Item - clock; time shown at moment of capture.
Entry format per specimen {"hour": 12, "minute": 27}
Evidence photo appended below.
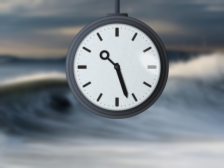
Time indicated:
{"hour": 10, "minute": 27}
